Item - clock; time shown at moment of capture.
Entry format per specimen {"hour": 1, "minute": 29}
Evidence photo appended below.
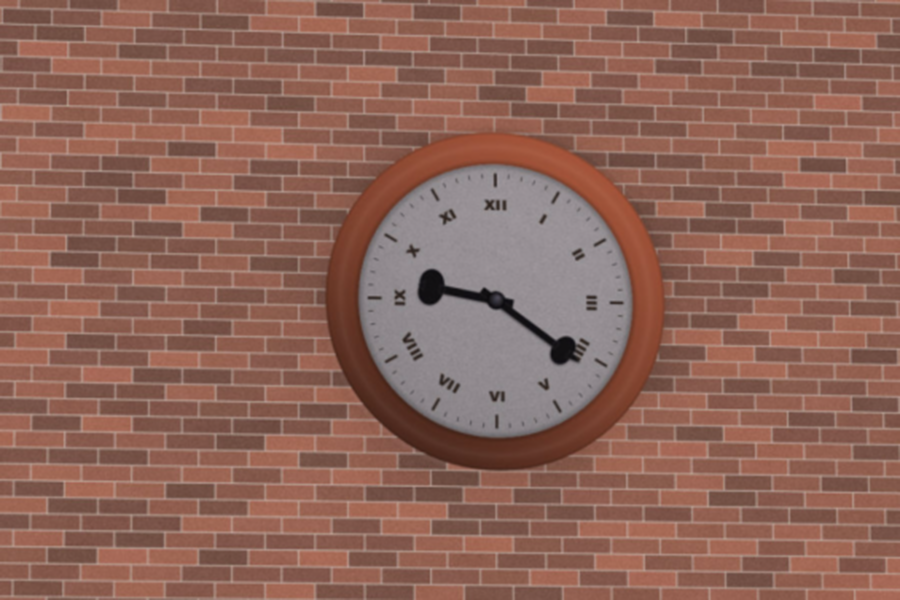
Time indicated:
{"hour": 9, "minute": 21}
